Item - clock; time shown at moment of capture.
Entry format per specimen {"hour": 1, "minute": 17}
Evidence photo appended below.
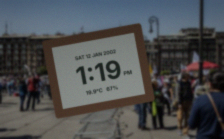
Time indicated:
{"hour": 1, "minute": 19}
